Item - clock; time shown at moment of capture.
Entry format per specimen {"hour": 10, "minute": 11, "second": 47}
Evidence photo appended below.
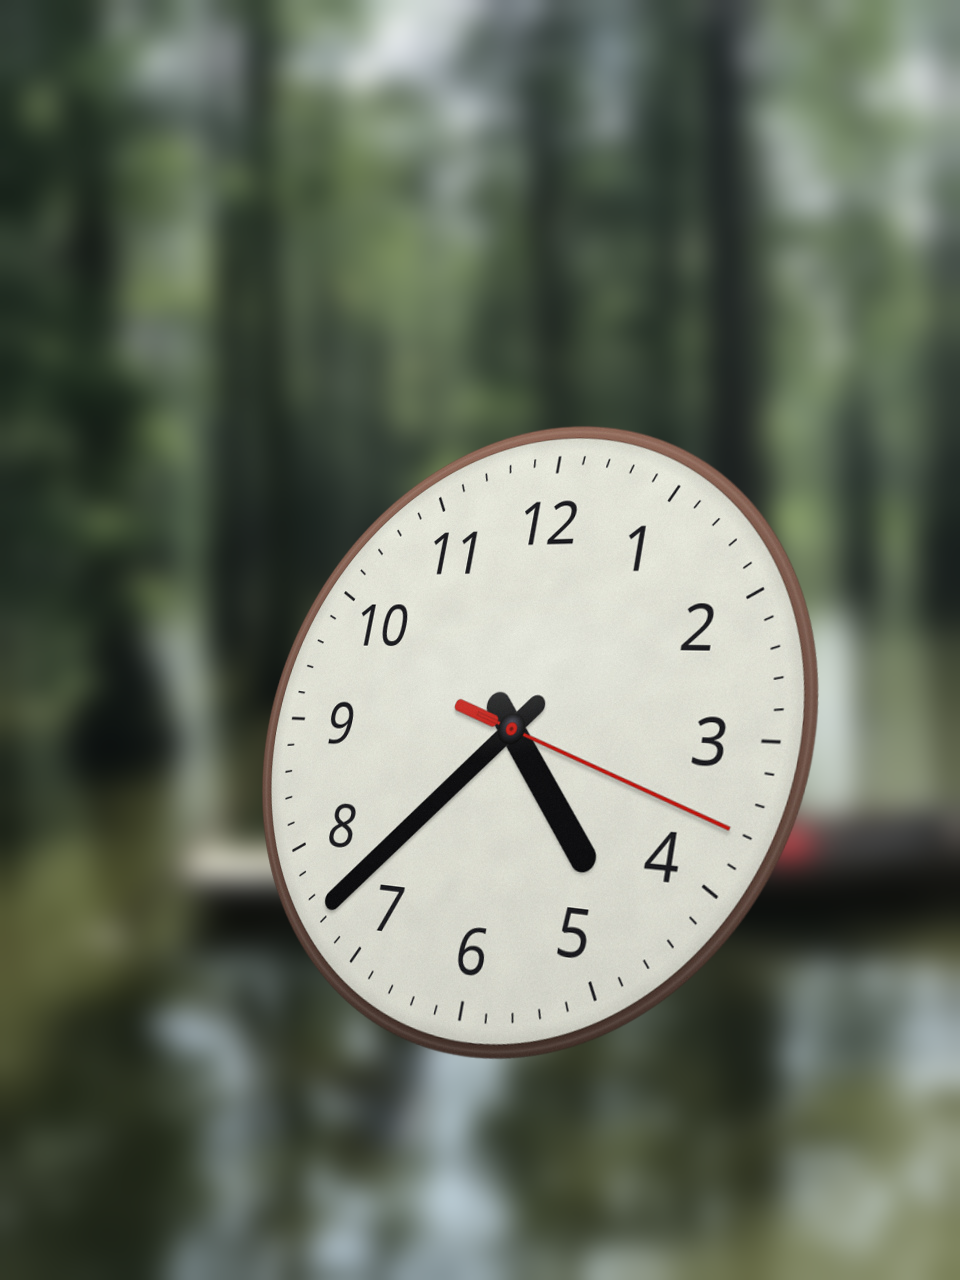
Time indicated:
{"hour": 4, "minute": 37, "second": 18}
